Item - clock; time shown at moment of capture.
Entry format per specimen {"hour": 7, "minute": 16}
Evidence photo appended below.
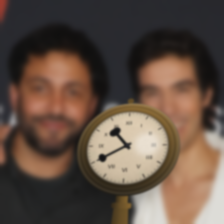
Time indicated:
{"hour": 10, "minute": 40}
